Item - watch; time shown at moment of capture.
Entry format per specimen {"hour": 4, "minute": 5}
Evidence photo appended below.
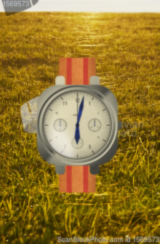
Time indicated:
{"hour": 6, "minute": 2}
